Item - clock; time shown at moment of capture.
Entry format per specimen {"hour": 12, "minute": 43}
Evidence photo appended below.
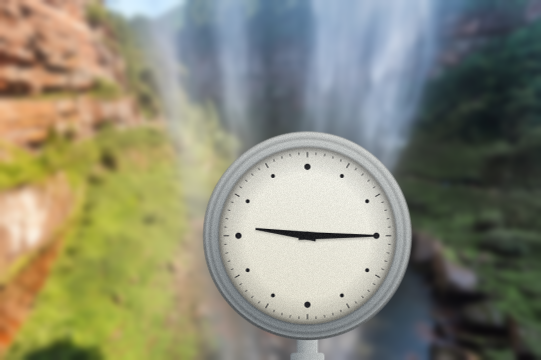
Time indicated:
{"hour": 9, "minute": 15}
